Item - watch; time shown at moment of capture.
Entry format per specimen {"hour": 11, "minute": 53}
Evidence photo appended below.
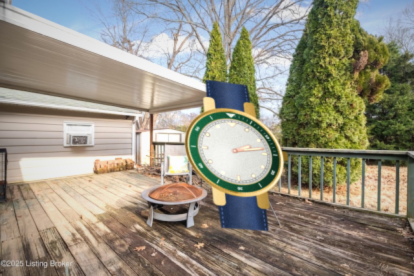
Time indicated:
{"hour": 2, "minute": 13}
